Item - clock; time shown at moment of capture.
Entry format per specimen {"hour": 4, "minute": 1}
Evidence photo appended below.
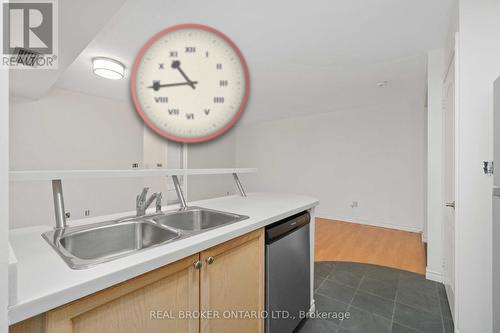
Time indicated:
{"hour": 10, "minute": 44}
